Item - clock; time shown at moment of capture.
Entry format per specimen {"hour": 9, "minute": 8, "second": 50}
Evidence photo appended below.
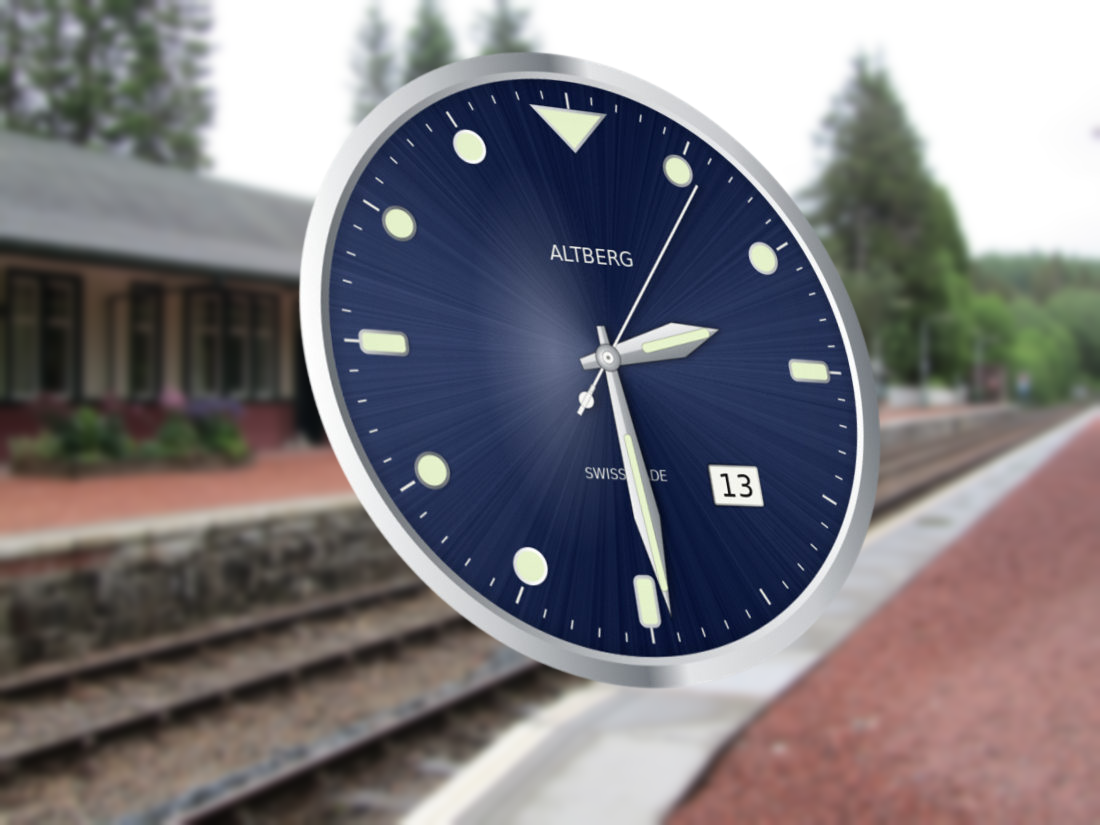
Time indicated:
{"hour": 2, "minute": 29, "second": 6}
